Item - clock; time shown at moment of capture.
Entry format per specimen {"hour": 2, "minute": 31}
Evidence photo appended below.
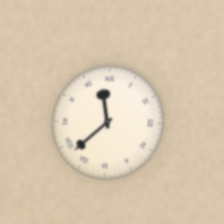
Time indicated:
{"hour": 11, "minute": 38}
